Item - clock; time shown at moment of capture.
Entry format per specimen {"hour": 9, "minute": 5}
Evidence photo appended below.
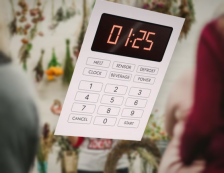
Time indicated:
{"hour": 1, "minute": 25}
